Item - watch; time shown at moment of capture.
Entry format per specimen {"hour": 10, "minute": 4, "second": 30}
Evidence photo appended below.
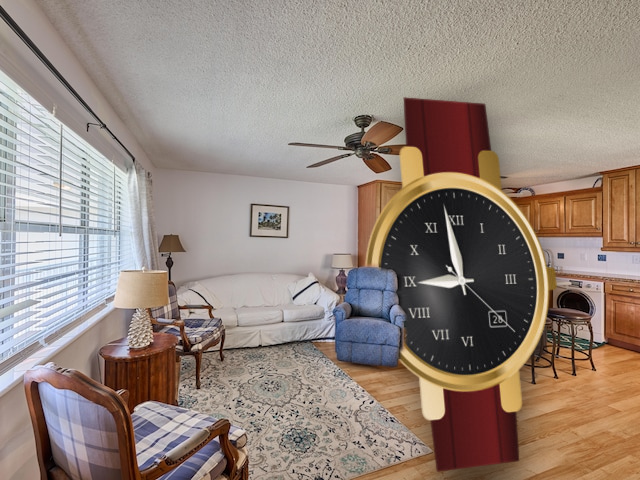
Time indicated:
{"hour": 8, "minute": 58, "second": 22}
